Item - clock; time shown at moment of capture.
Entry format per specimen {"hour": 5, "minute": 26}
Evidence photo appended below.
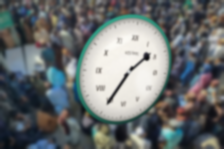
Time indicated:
{"hour": 1, "minute": 35}
